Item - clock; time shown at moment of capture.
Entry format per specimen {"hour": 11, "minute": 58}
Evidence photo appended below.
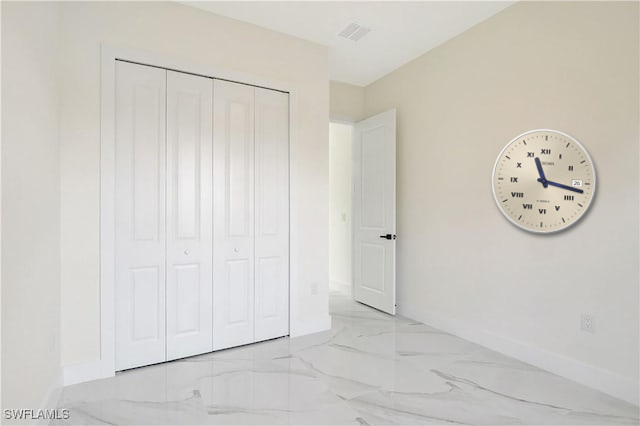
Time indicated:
{"hour": 11, "minute": 17}
